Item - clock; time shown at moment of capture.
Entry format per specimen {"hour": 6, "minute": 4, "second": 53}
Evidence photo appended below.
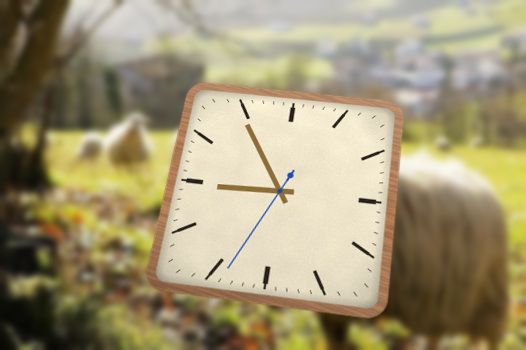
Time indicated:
{"hour": 8, "minute": 54, "second": 34}
